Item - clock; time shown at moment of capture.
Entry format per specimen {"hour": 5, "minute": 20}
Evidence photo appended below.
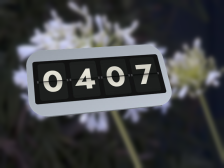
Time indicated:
{"hour": 4, "minute": 7}
